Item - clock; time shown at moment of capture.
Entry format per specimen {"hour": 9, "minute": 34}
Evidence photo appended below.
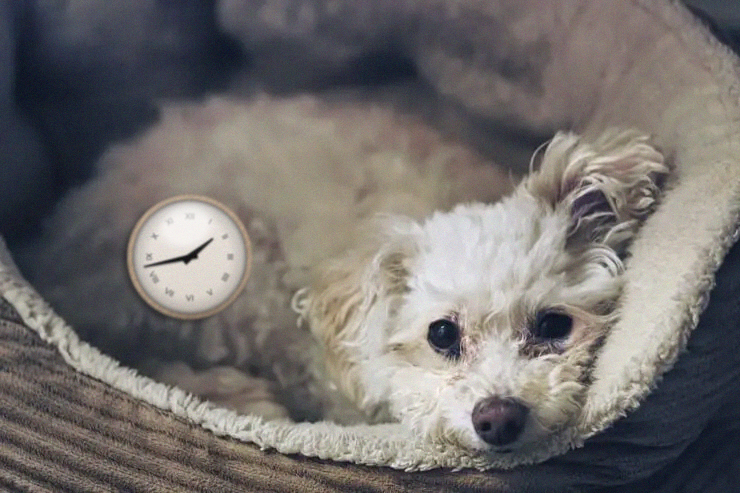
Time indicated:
{"hour": 1, "minute": 43}
